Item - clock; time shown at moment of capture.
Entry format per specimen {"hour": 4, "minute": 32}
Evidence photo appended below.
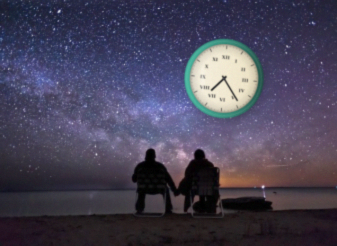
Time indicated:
{"hour": 7, "minute": 24}
